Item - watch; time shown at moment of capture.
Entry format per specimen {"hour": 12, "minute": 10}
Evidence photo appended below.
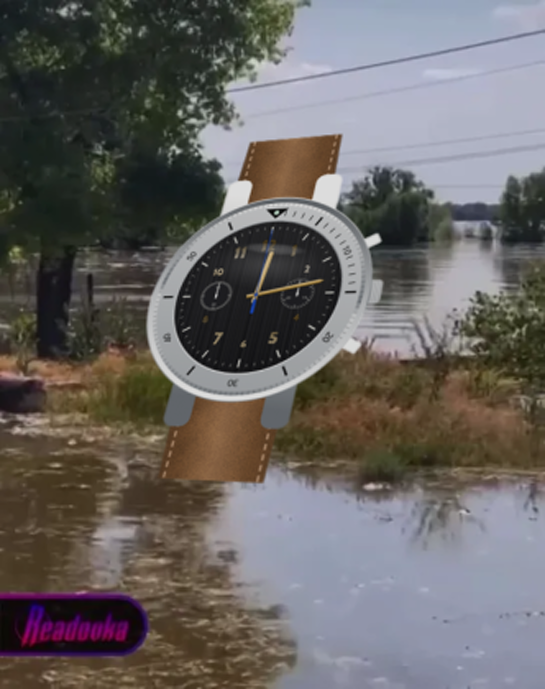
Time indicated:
{"hour": 12, "minute": 13}
